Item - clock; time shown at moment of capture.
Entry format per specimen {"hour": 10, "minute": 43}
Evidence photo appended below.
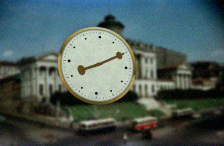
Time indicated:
{"hour": 8, "minute": 10}
